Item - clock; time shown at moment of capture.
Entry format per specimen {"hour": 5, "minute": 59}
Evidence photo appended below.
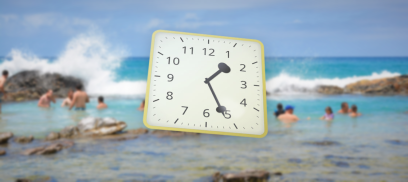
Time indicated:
{"hour": 1, "minute": 26}
